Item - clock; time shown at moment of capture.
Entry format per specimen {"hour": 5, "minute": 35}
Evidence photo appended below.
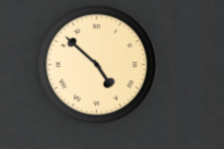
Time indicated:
{"hour": 4, "minute": 52}
